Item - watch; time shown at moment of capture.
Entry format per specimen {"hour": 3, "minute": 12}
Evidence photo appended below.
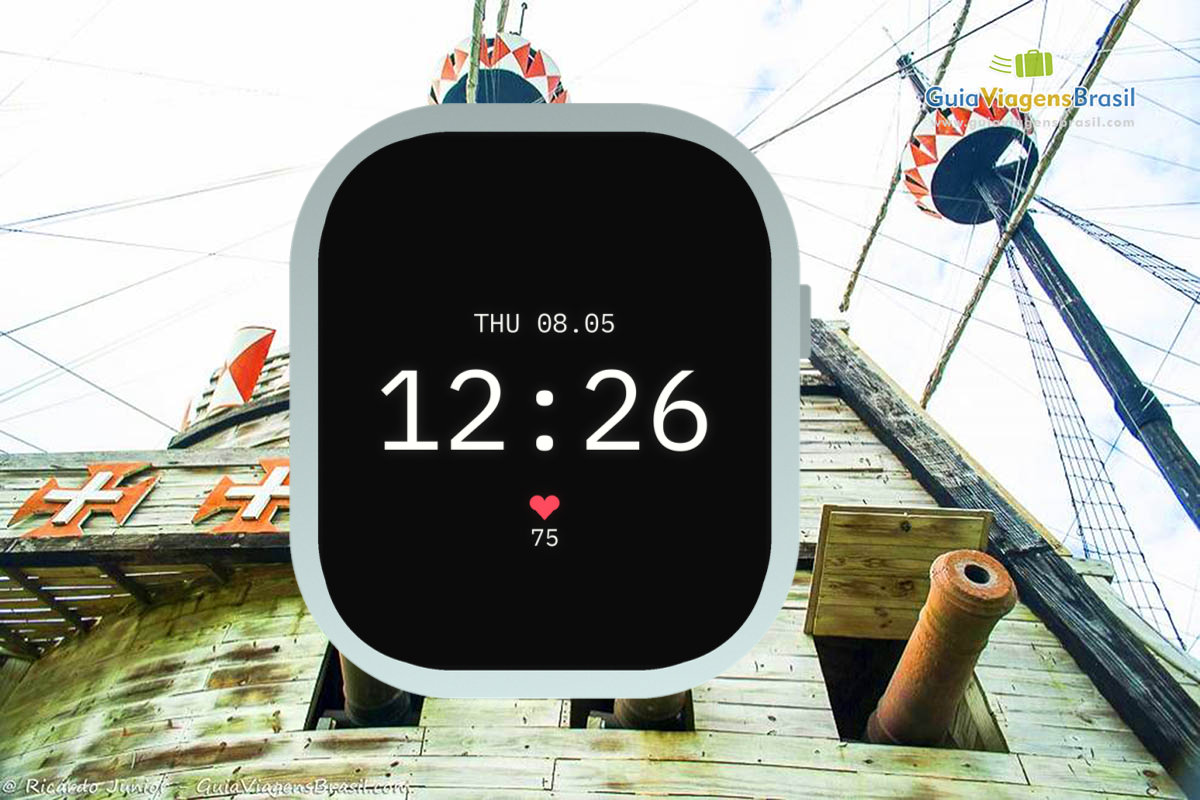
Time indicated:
{"hour": 12, "minute": 26}
